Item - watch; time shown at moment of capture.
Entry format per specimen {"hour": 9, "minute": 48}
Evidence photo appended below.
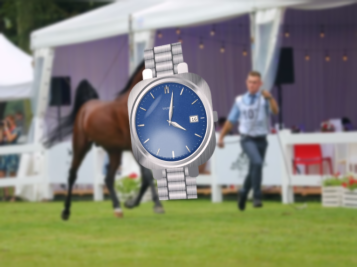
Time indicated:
{"hour": 4, "minute": 2}
